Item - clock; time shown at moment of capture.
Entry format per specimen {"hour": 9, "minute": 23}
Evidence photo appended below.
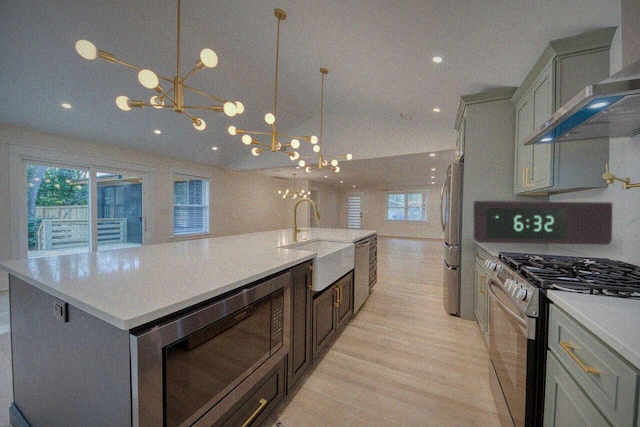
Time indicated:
{"hour": 6, "minute": 32}
